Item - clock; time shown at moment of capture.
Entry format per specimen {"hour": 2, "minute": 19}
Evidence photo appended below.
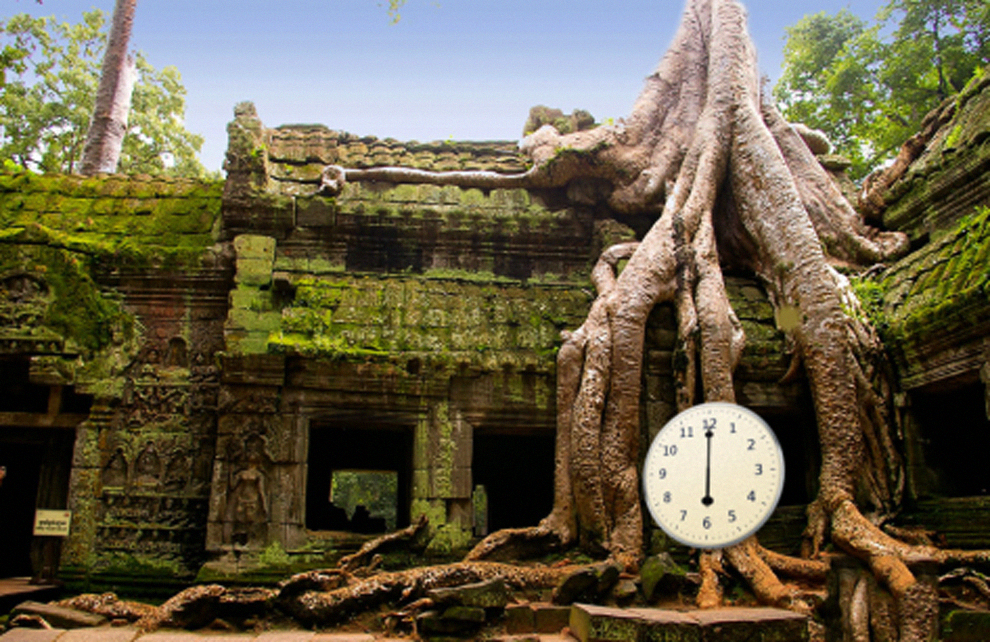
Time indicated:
{"hour": 6, "minute": 0}
